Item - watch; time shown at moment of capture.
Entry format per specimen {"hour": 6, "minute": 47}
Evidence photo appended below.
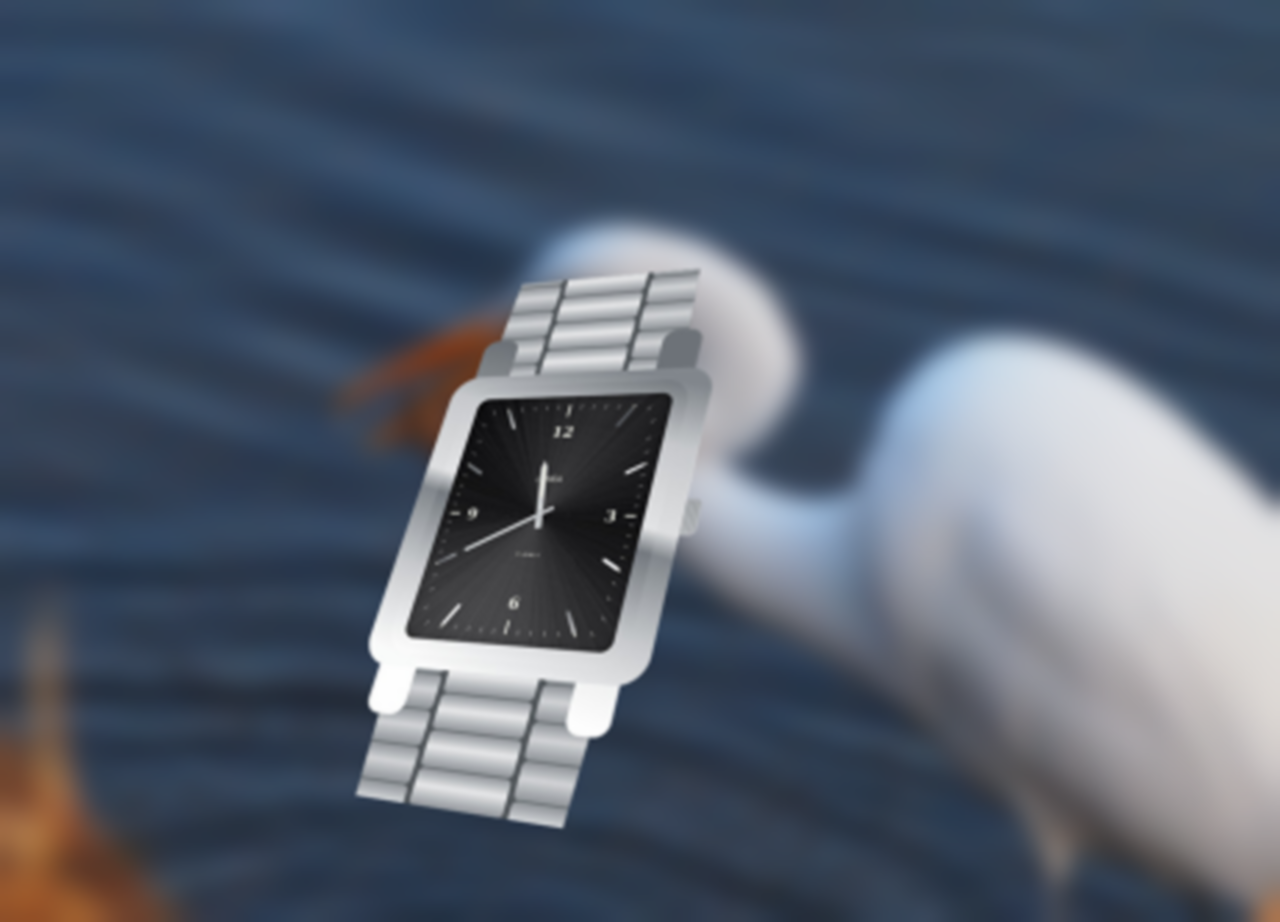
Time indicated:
{"hour": 11, "minute": 40}
